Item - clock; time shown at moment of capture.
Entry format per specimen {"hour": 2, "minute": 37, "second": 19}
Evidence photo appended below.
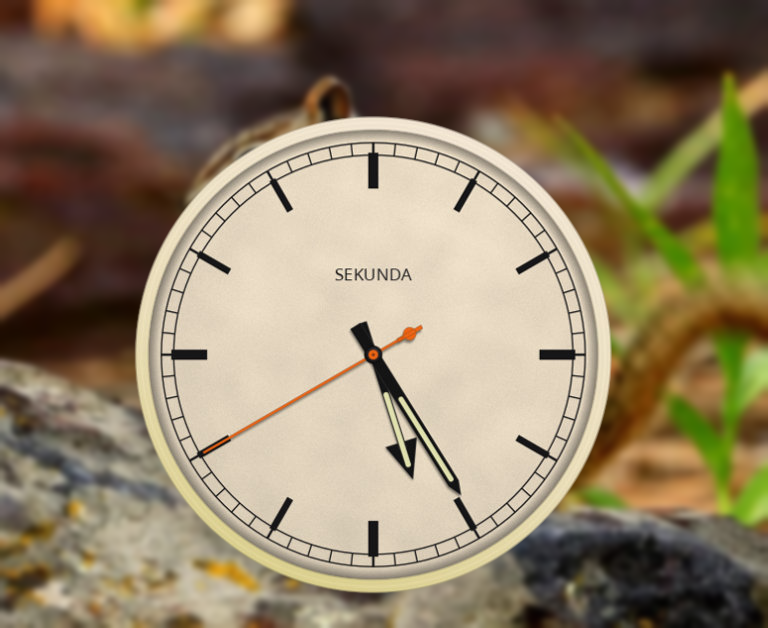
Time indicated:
{"hour": 5, "minute": 24, "second": 40}
